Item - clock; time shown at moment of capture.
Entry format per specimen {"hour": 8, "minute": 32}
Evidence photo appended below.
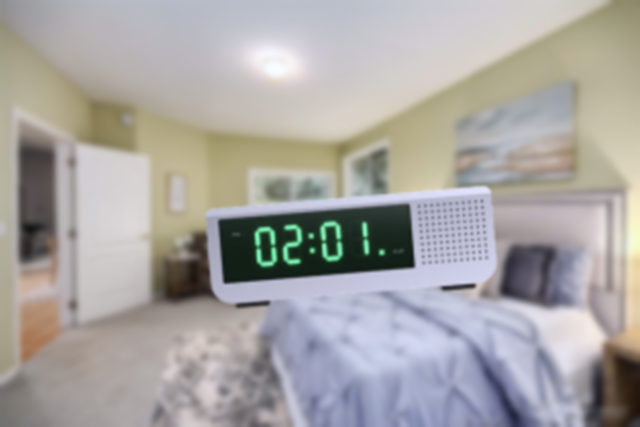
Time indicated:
{"hour": 2, "minute": 1}
